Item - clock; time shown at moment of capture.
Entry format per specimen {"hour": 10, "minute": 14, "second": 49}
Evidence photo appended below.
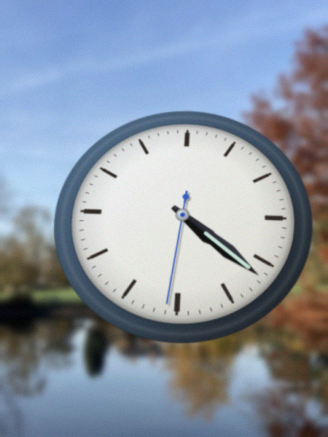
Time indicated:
{"hour": 4, "minute": 21, "second": 31}
